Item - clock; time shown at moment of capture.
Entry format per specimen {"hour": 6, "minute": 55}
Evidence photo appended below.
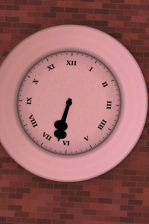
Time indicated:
{"hour": 6, "minute": 32}
